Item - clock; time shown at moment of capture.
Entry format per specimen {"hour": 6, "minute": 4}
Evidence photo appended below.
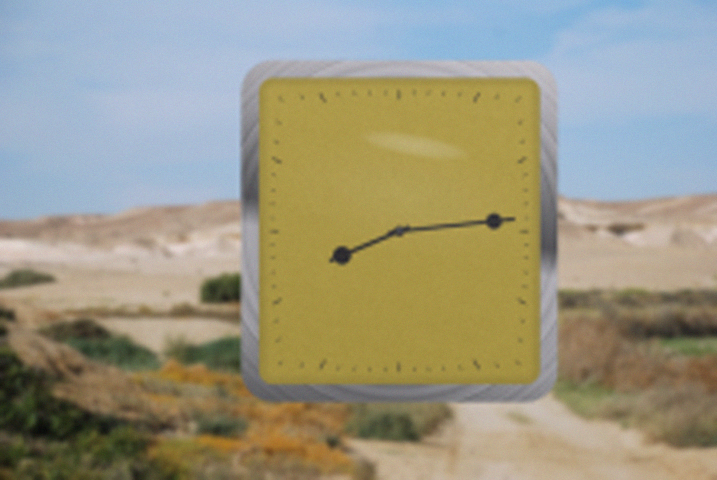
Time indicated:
{"hour": 8, "minute": 14}
